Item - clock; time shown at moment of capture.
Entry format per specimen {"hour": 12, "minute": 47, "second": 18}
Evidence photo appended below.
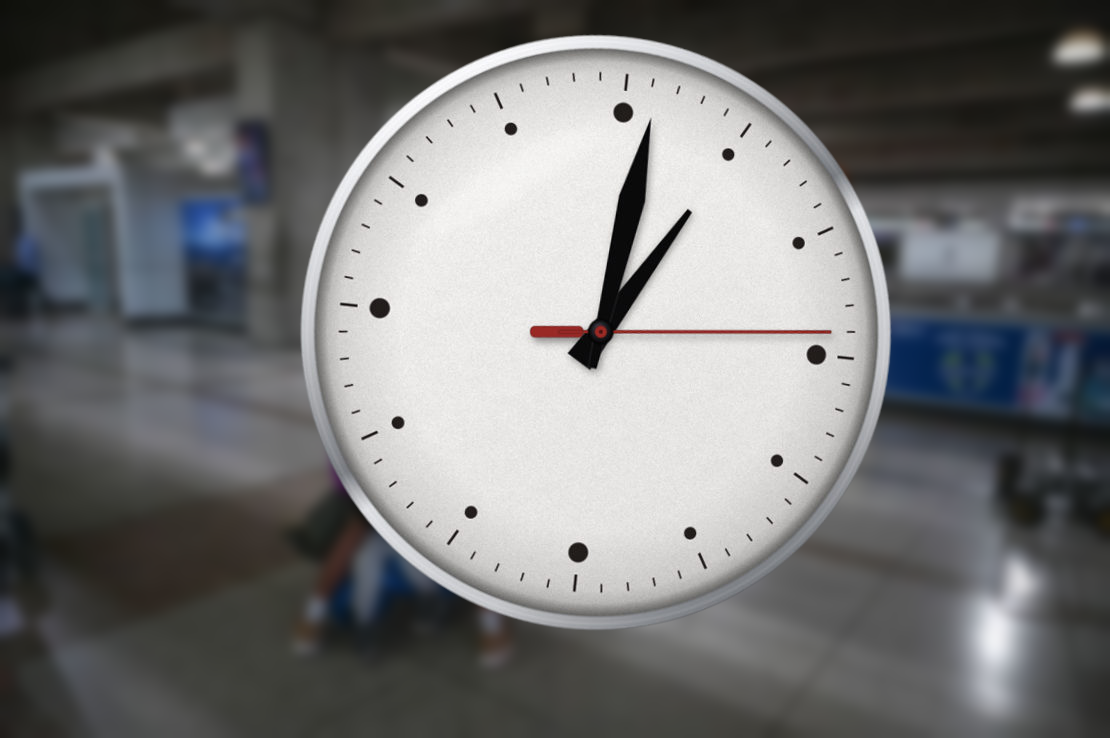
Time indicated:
{"hour": 1, "minute": 1, "second": 14}
